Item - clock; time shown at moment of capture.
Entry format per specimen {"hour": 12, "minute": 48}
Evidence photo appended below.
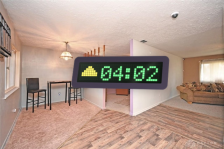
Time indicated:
{"hour": 4, "minute": 2}
